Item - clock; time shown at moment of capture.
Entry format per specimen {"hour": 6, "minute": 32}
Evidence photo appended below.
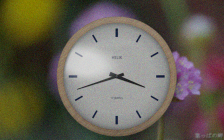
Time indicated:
{"hour": 3, "minute": 42}
